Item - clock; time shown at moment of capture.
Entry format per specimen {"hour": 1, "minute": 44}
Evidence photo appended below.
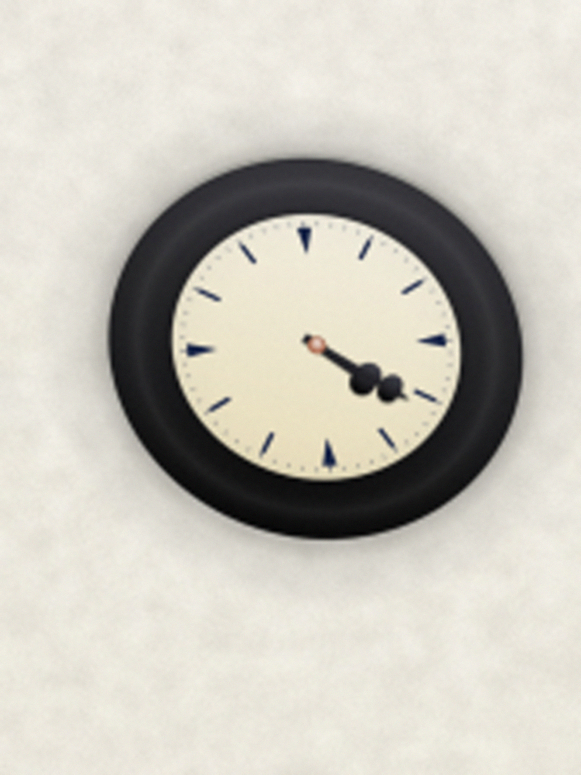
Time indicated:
{"hour": 4, "minute": 21}
